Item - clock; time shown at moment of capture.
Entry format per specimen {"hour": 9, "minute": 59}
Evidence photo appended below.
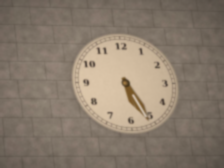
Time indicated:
{"hour": 5, "minute": 26}
